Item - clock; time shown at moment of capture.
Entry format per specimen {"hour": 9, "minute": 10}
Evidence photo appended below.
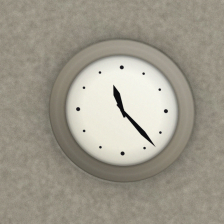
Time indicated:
{"hour": 11, "minute": 23}
